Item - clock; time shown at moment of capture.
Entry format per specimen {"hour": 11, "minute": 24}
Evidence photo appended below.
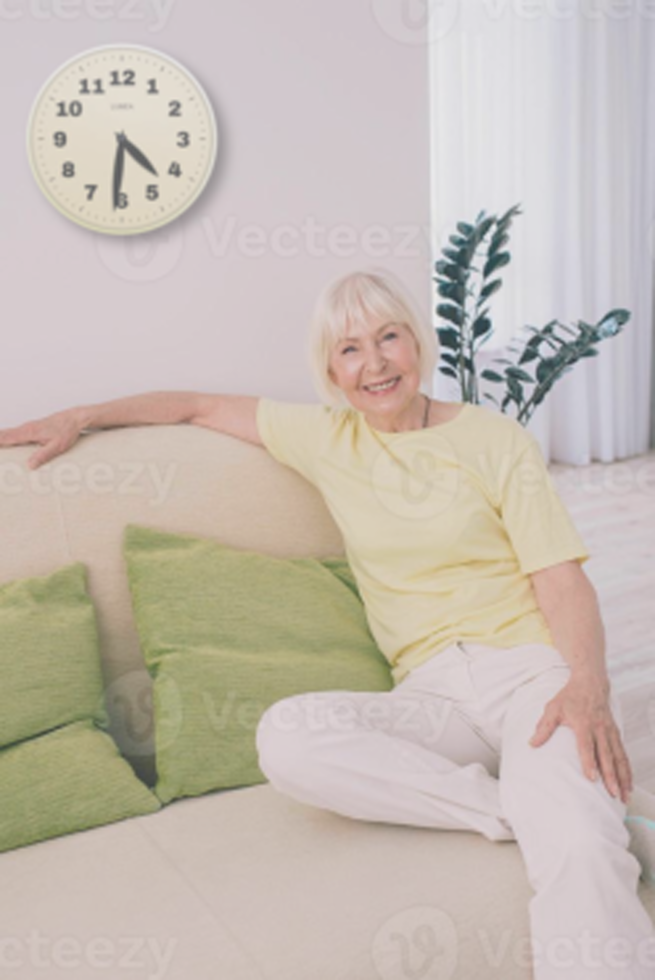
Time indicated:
{"hour": 4, "minute": 31}
